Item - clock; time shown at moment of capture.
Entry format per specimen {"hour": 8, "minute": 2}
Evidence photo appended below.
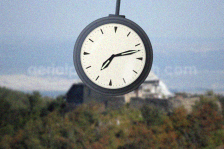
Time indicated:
{"hour": 7, "minute": 12}
